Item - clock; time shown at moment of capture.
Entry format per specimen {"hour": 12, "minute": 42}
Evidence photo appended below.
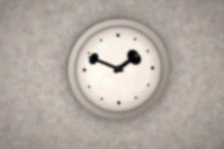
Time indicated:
{"hour": 1, "minute": 49}
